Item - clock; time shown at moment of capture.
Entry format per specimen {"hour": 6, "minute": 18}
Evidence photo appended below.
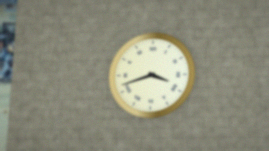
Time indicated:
{"hour": 3, "minute": 42}
